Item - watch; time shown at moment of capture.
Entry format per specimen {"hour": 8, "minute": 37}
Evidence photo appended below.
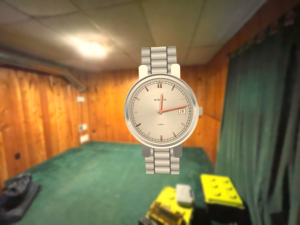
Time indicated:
{"hour": 12, "minute": 13}
